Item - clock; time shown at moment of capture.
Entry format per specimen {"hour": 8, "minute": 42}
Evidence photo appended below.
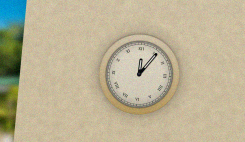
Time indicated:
{"hour": 12, "minute": 6}
